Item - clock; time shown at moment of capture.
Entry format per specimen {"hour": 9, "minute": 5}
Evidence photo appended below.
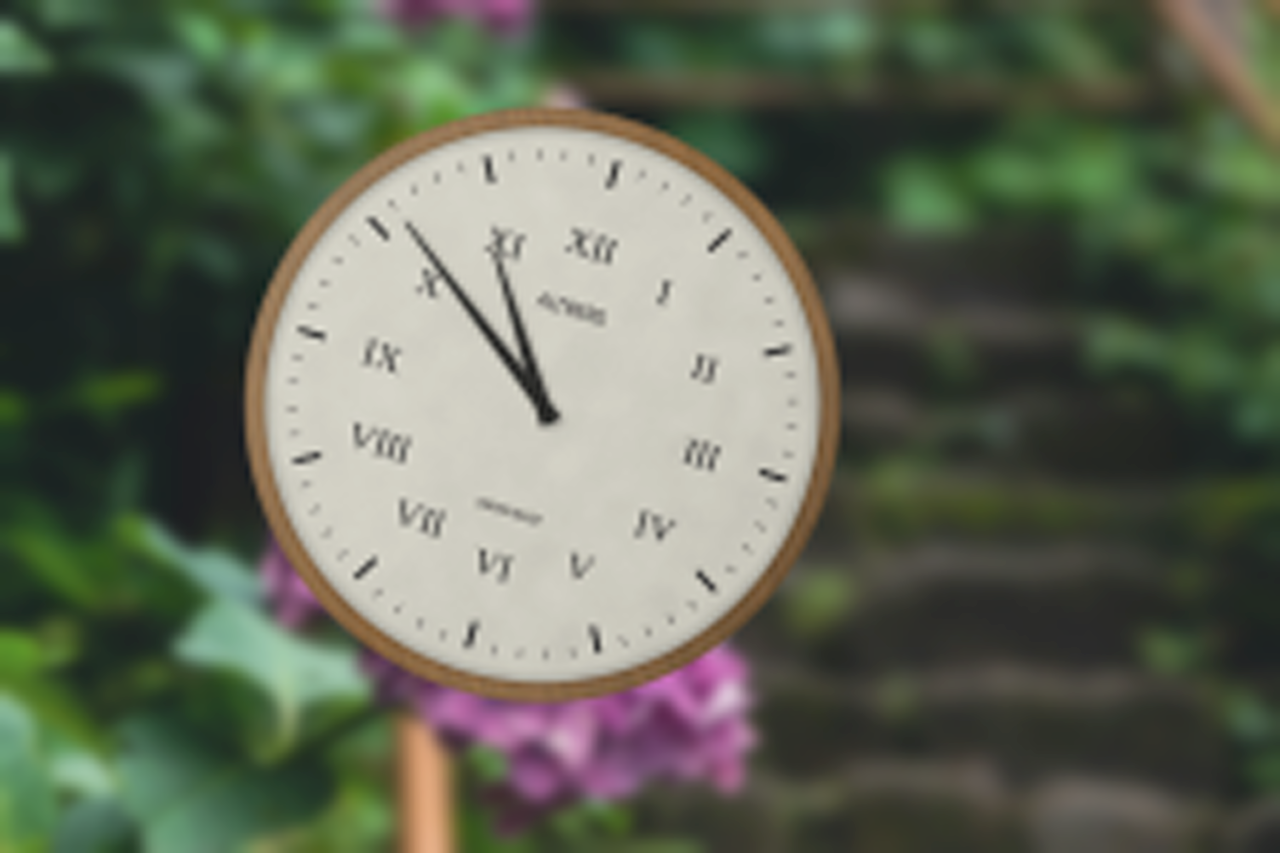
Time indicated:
{"hour": 10, "minute": 51}
